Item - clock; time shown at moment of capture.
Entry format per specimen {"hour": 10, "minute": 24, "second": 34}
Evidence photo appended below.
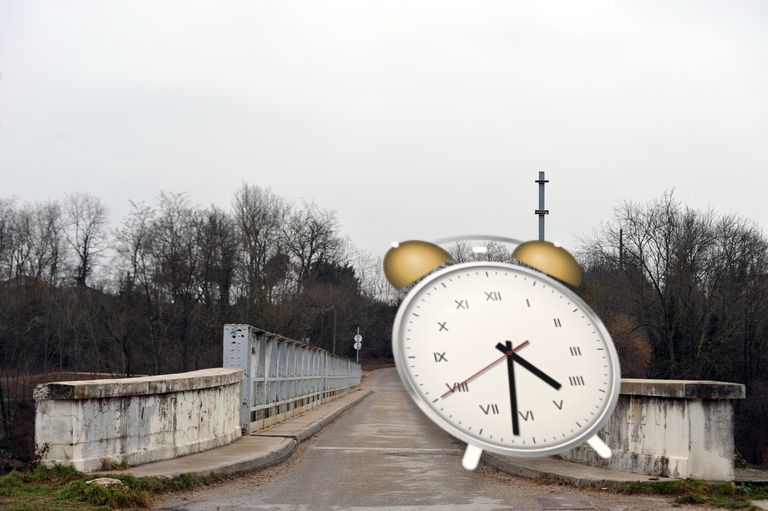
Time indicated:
{"hour": 4, "minute": 31, "second": 40}
